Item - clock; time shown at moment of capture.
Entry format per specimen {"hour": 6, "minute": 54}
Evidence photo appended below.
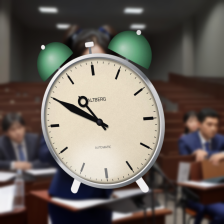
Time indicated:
{"hour": 10, "minute": 50}
